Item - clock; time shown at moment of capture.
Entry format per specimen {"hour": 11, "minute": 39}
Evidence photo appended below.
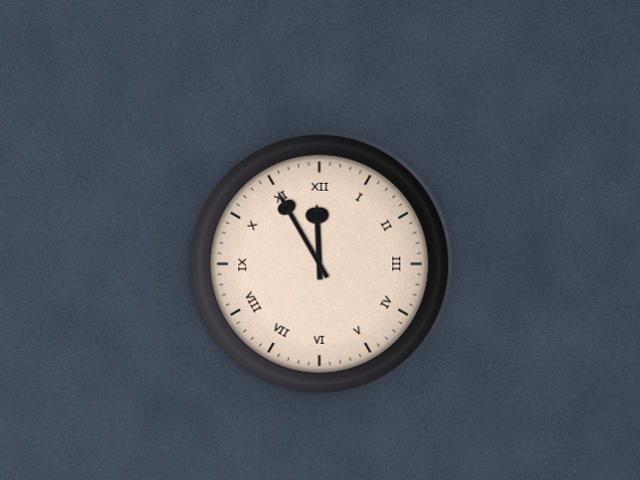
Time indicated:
{"hour": 11, "minute": 55}
